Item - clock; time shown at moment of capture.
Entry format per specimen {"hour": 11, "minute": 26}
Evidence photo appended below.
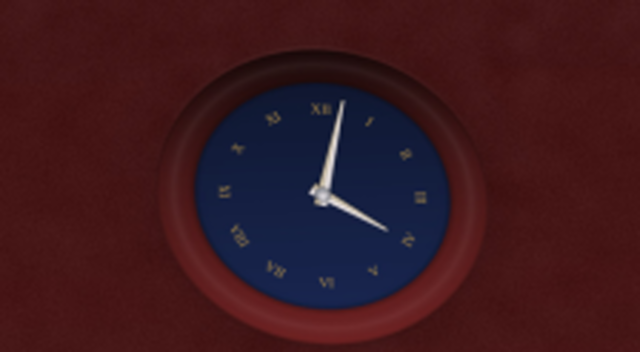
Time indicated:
{"hour": 4, "minute": 2}
